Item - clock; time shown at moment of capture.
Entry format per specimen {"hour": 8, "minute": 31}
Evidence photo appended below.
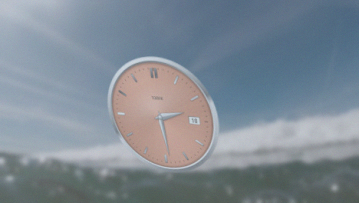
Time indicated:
{"hour": 2, "minute": 29}
